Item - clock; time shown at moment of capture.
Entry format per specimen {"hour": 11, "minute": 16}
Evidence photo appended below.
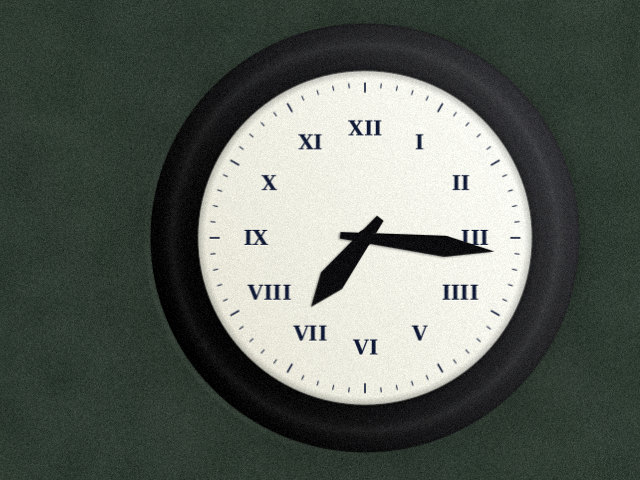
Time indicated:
{"hour": 7, "minute": 16}
